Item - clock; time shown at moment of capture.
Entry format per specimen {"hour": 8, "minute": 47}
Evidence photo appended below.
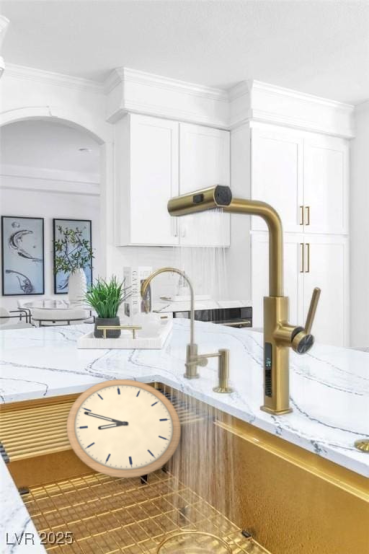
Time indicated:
{"hour": 8, "minute": 49}
